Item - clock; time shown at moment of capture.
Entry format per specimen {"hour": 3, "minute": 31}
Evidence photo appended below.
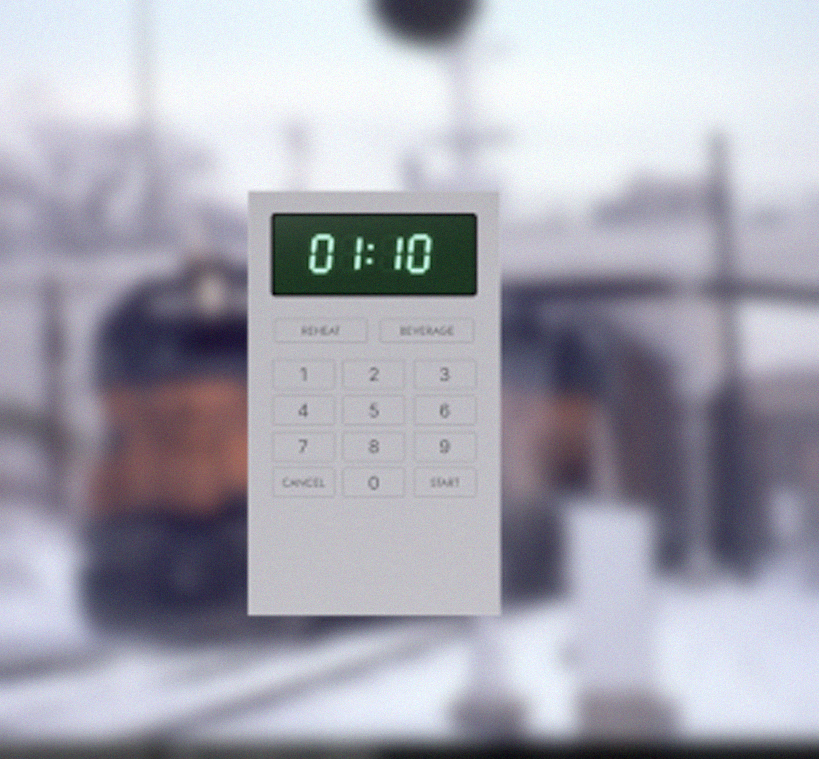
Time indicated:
{"hour": 1, "minute": 10}
